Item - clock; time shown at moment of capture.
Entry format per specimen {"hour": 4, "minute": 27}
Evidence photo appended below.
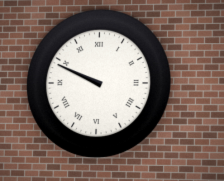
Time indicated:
{"hour": 9, "minute": 49}
